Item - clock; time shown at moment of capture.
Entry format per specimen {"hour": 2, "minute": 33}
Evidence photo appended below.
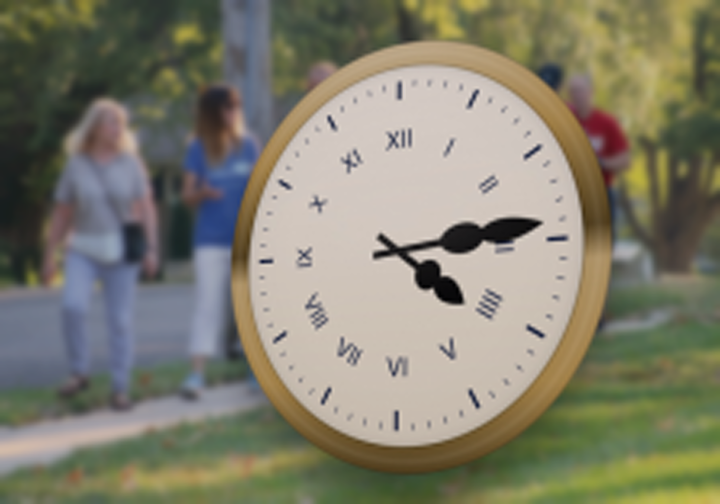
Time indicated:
{"hour": 4, "minute": 14}
